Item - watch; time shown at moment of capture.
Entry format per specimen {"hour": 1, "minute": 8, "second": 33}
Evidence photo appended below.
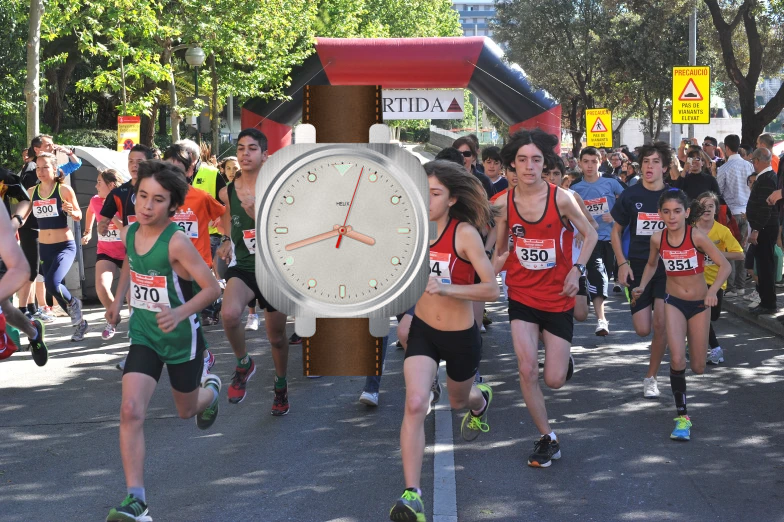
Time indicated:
{"hour": 3, "minute": 42, "second": 3}
